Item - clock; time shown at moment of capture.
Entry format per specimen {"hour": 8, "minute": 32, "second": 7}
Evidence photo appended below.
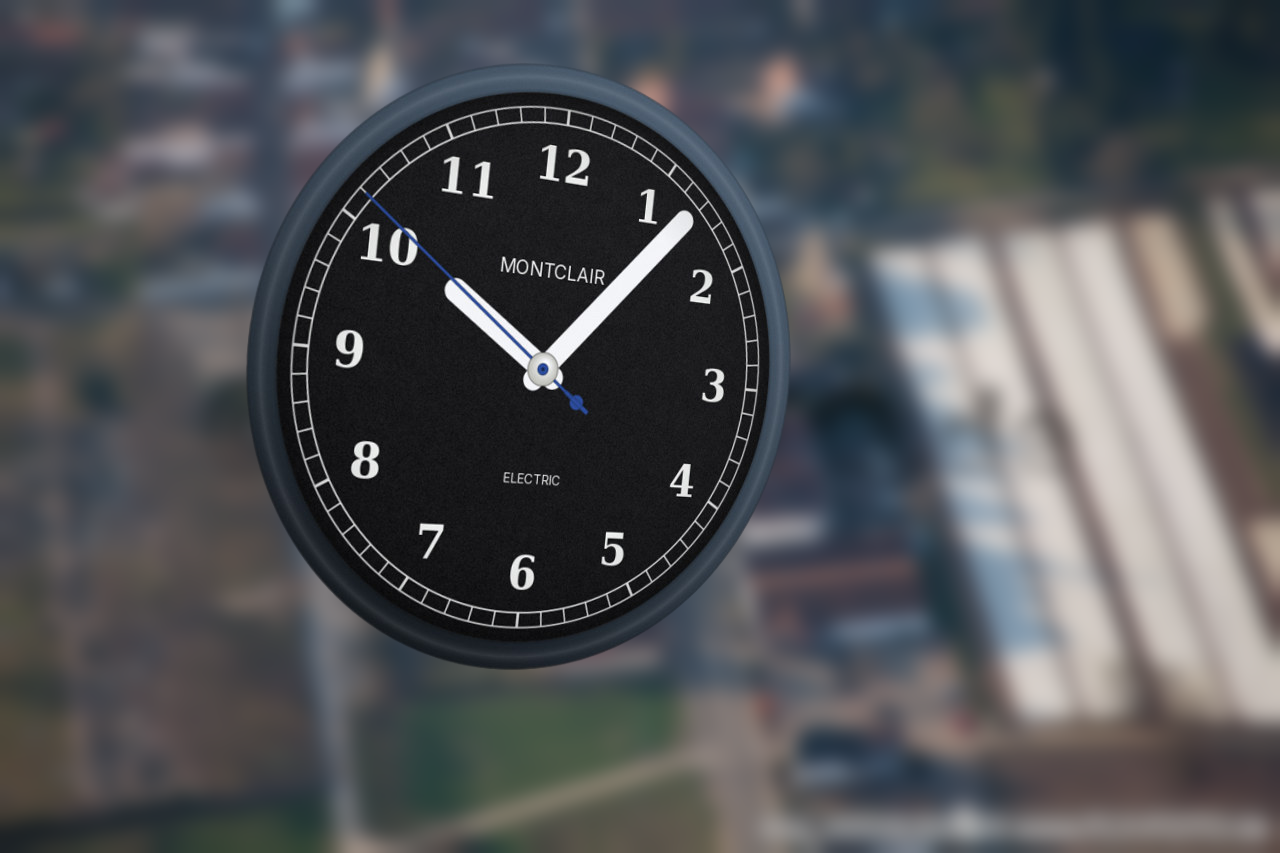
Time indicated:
{"hour": 10, "minute": 6, "second": 51}
